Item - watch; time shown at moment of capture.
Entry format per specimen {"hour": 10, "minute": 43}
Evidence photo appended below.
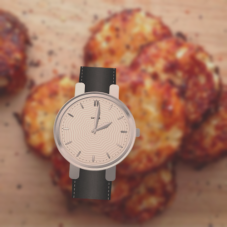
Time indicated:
{"hour": 2, "minute": 1}
